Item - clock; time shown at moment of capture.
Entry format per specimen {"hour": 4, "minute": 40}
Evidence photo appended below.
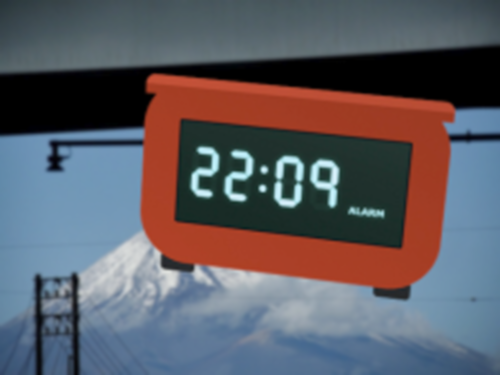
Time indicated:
{"hour": 22, "minute": 9}
